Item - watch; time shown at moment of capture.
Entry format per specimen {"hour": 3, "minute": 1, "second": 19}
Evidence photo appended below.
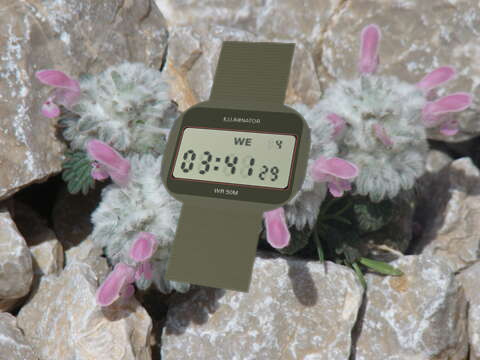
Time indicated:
{"hour": 3, "minute": 41, "second": 29}
